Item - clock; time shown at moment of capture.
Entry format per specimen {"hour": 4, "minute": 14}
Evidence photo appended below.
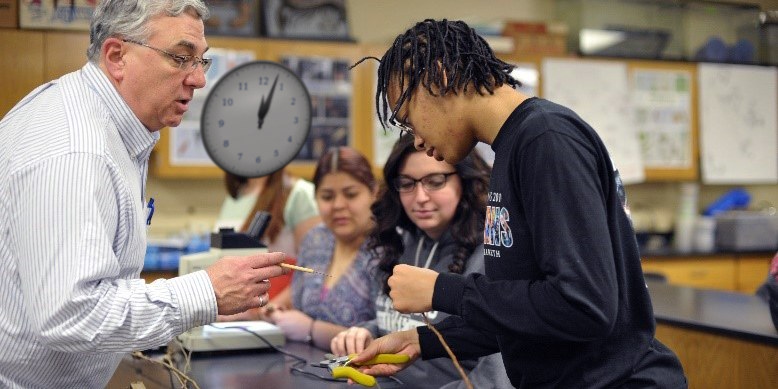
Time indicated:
{"hour": 12, "minute": 3}
